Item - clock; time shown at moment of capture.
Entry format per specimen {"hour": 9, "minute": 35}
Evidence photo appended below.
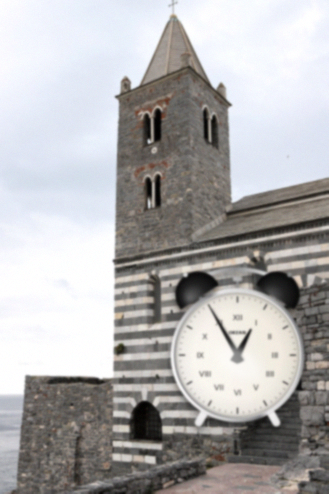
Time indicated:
{"hour": 12, "minute": 55}
